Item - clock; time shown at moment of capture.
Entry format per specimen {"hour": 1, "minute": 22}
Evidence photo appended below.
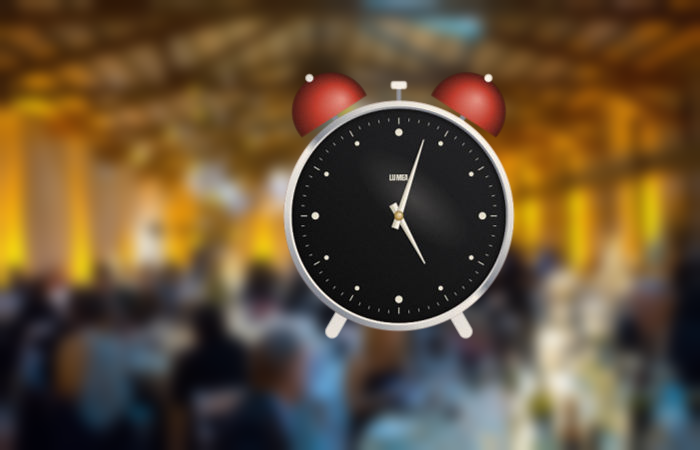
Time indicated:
{"hour": 5, "minute": 3}
